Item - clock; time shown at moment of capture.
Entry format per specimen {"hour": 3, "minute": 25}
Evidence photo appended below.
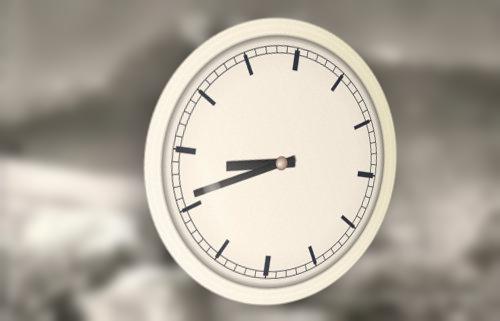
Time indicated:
{"hour": 8, "minute": 41}
